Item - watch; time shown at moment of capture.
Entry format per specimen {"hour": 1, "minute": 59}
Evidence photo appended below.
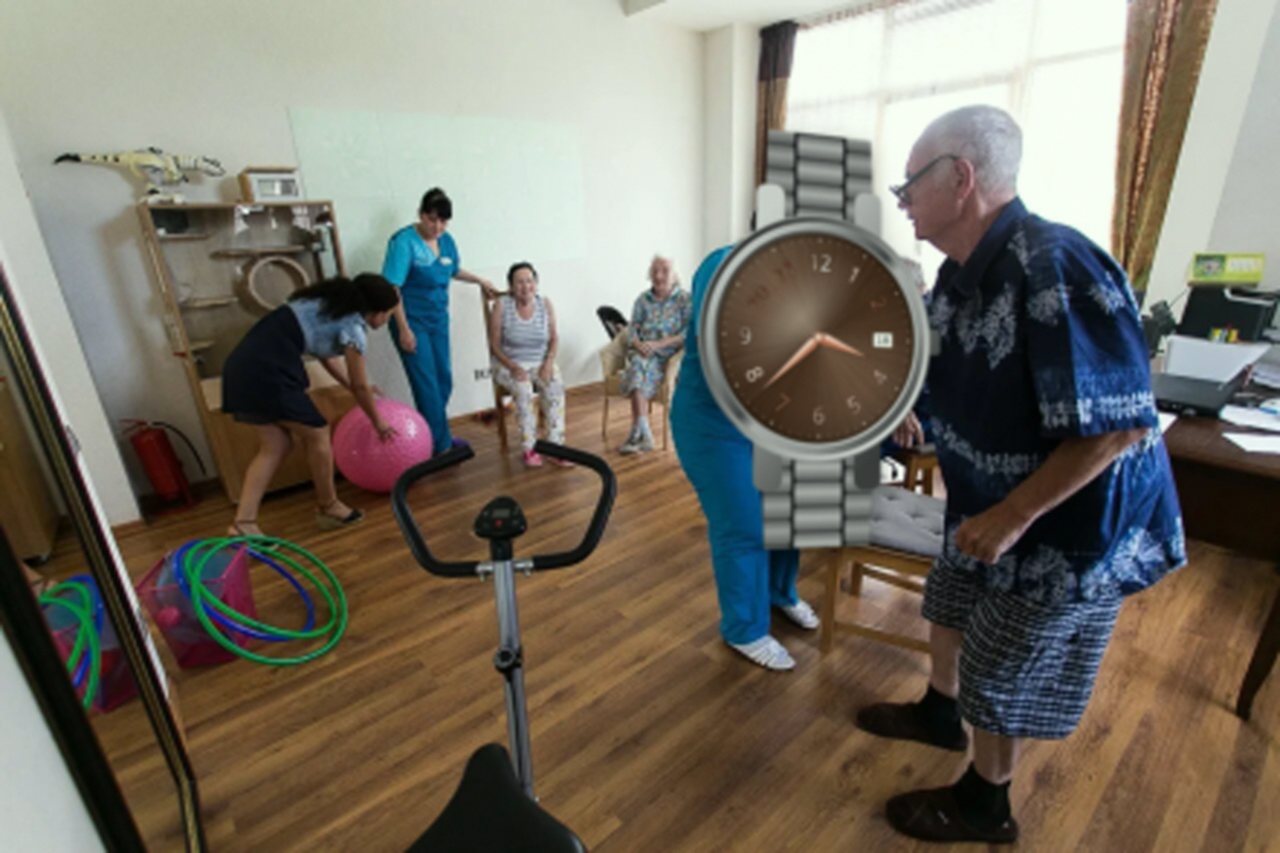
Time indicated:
{"hour": 3, "minute": 38}
